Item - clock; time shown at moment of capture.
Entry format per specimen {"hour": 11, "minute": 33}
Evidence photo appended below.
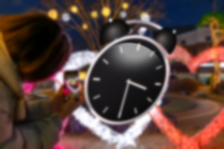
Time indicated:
{"hour": 3, "minute": 30}
